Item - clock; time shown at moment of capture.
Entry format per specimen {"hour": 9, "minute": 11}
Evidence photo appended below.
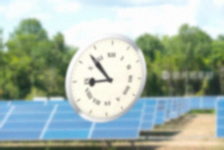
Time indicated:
{"hour": 8, "minute": 53}
